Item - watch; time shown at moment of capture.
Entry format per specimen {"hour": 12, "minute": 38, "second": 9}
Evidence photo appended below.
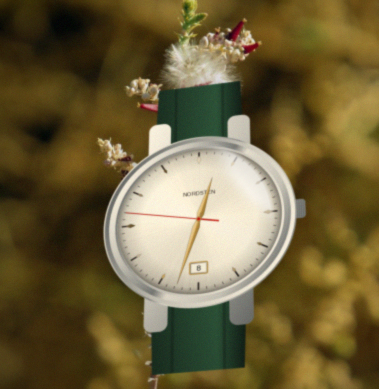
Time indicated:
{"hour": 12, "minute": 32, "second": 47}
